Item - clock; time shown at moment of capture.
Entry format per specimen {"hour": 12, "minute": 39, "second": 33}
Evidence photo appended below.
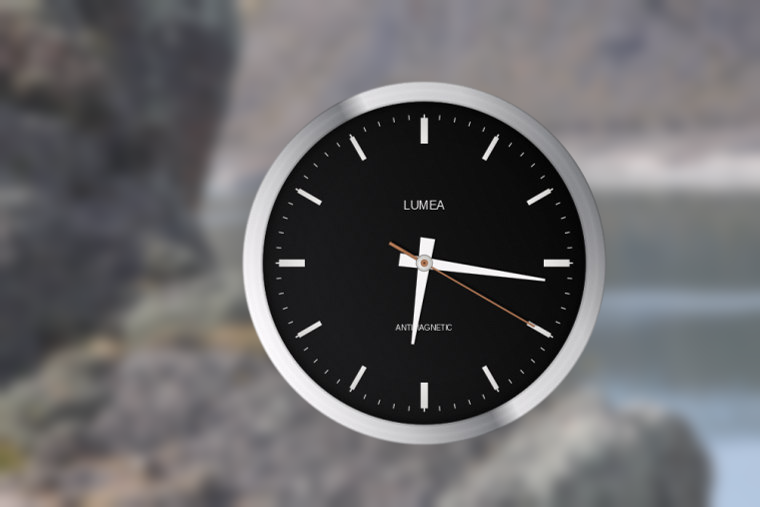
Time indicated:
{"hour": 6, "minute": 16, "second": 20}
